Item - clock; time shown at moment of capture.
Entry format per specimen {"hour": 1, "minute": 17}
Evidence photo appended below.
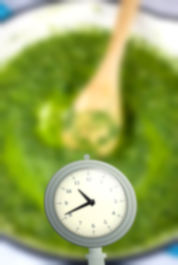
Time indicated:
{"hour": 10, "minute": 41}
